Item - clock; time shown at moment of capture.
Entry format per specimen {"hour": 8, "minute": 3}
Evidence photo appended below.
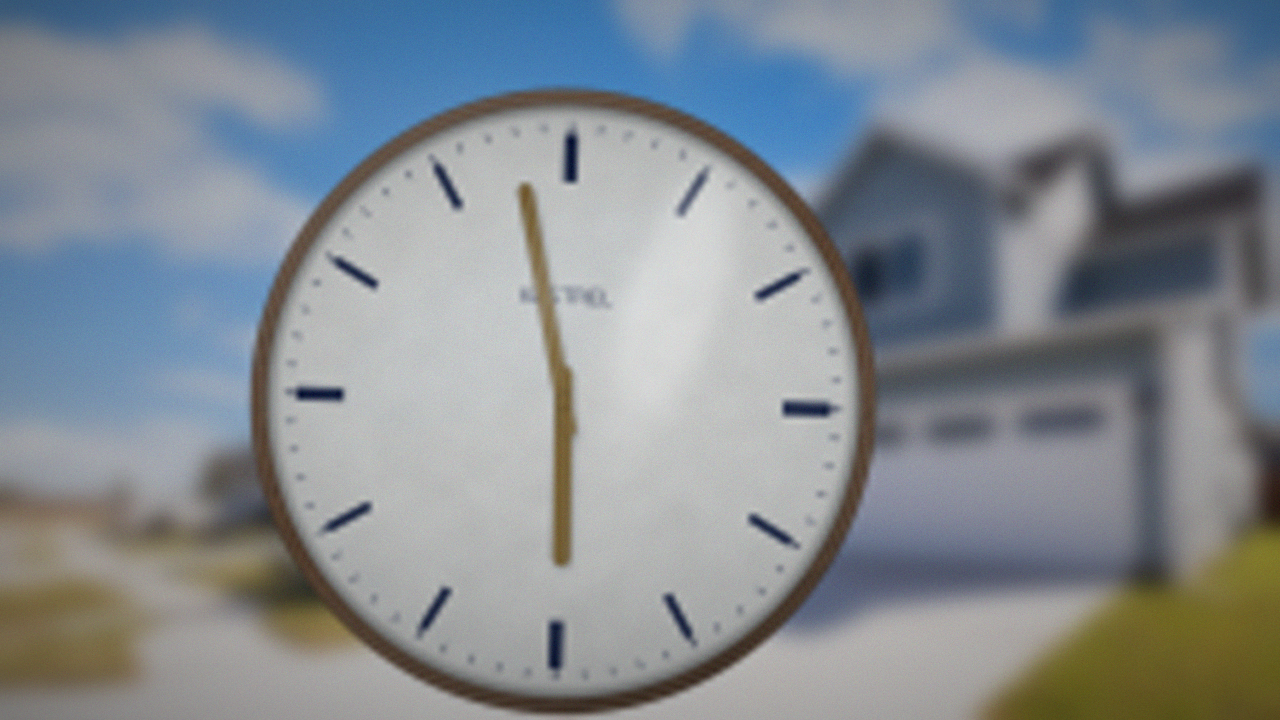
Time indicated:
{"hour": 5, "minute": 58}
